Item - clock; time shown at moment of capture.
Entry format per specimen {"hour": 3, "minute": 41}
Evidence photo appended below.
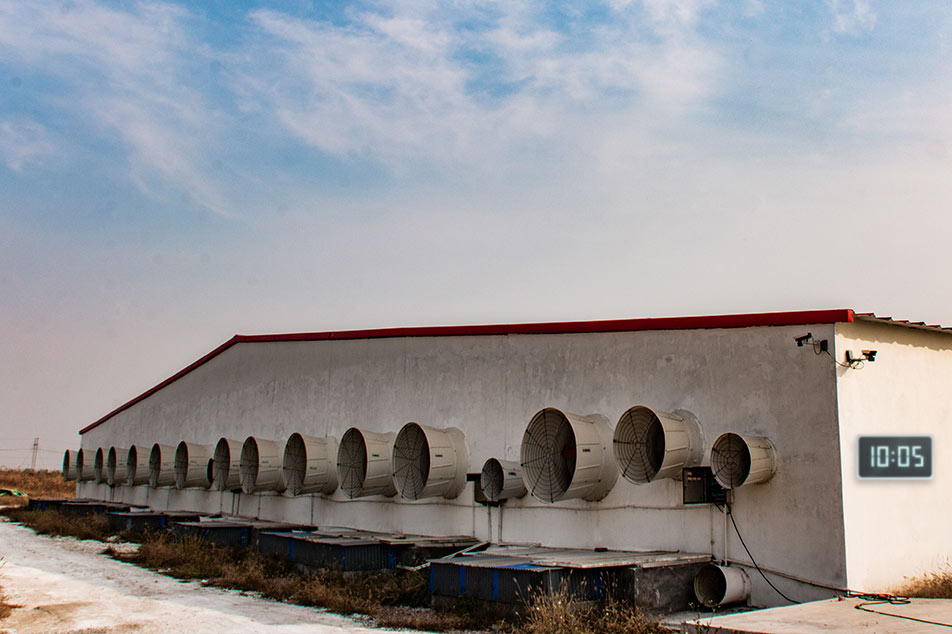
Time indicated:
{"hour": 10, "minute": 5}
